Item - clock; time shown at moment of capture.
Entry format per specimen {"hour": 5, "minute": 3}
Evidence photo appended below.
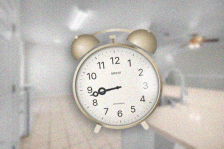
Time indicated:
{"hour": 8, "minute": 43}
